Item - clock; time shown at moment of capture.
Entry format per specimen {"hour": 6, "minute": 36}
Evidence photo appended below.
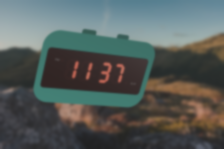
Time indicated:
{"hour": 11, "minute": 37}
